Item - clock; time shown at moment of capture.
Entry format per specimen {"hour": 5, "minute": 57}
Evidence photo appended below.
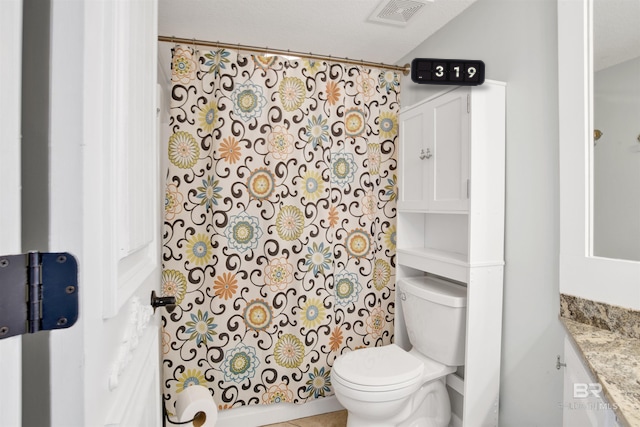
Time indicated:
{"hour": 3, "minute": 19}
